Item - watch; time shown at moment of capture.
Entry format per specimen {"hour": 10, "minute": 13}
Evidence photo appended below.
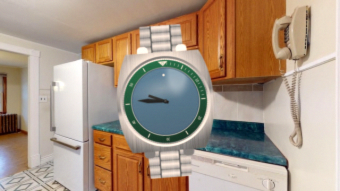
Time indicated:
{"hour": 9, "minute": 46}
